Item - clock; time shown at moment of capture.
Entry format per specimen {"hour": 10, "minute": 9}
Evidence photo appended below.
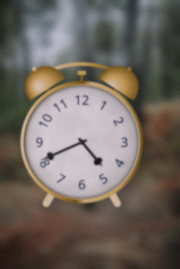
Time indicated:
{"hour": 4, "minute": 41}
